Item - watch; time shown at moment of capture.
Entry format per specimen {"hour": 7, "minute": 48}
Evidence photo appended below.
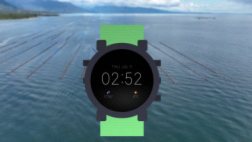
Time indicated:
{"hour": 2, "minute": 52}
